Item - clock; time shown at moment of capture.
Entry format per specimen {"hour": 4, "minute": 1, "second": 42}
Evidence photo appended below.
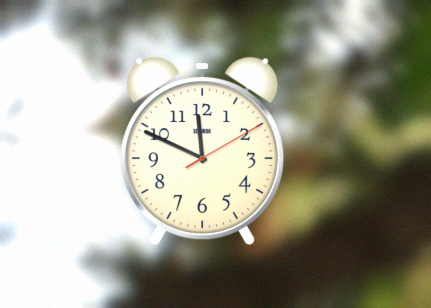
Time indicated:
{"hour": 11, "minute": 49, "second": 10}
